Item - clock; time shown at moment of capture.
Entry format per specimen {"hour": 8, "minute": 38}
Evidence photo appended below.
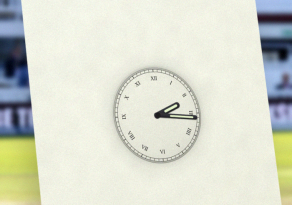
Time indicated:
{"hour": 2, "minute": 16}
